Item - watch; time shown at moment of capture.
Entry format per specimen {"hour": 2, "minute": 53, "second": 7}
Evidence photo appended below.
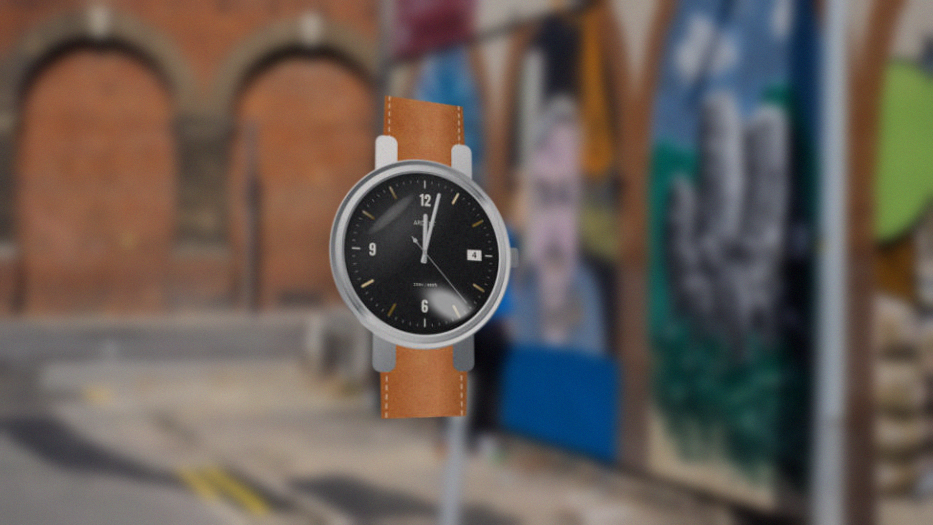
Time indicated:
{"hour": 12, "minute": 2, "second": 23}
